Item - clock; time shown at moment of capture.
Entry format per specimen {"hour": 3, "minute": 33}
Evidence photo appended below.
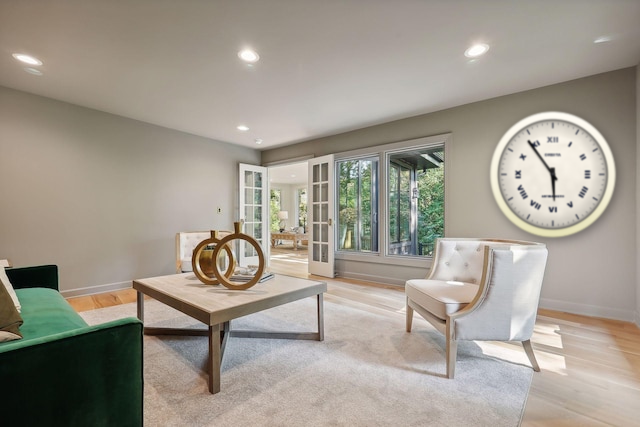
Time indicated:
{"hour": 5, "minute": 54}
